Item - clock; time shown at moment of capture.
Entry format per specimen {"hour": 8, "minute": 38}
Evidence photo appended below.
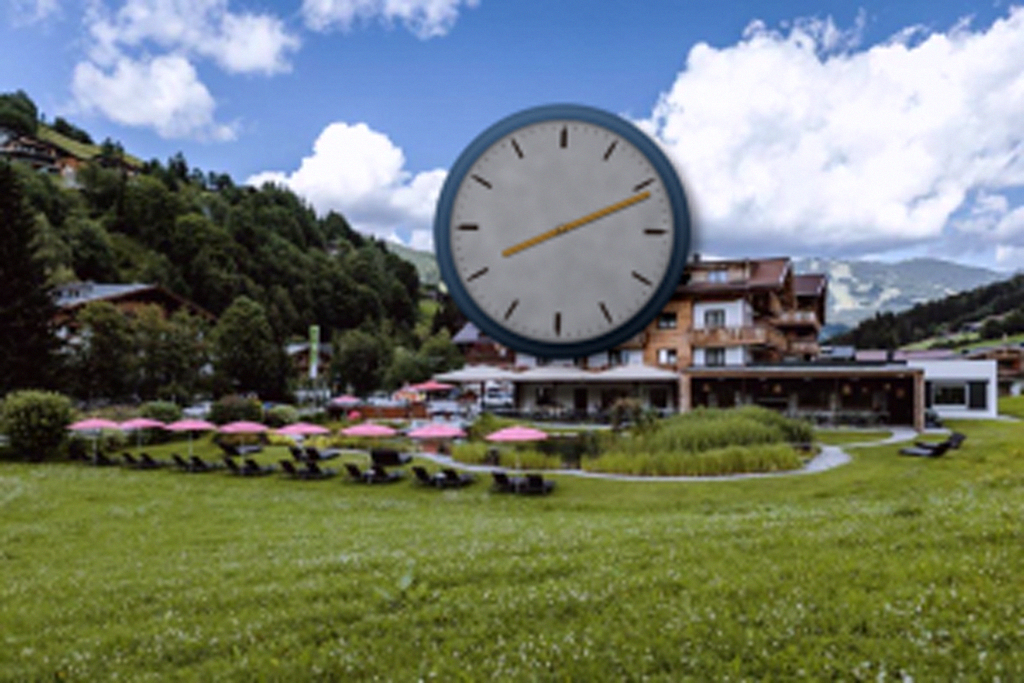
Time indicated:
{"hour": 8, "minute": 11}
